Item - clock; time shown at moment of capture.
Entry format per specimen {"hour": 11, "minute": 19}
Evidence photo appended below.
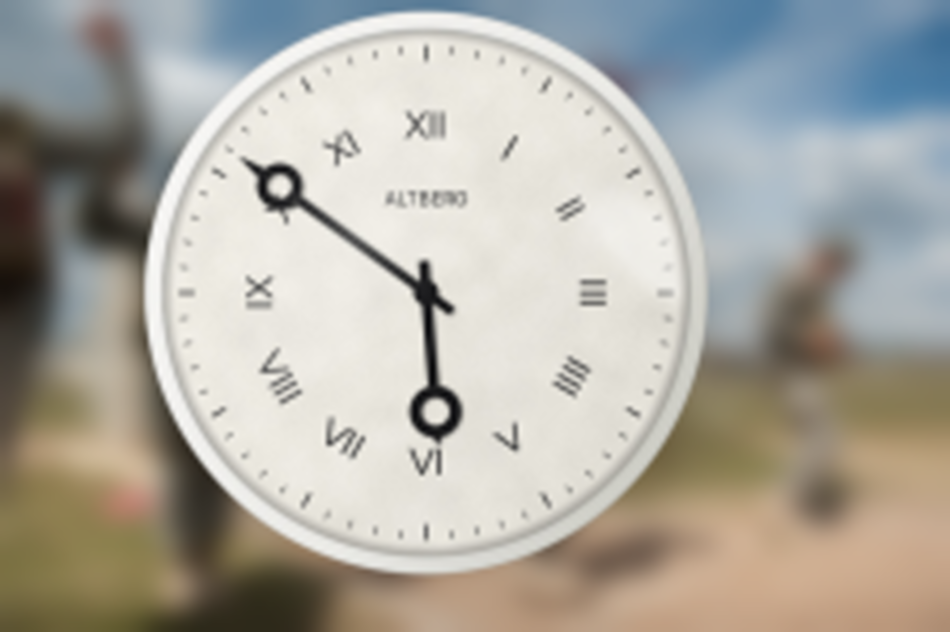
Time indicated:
{"hour": 5, "minute": 51}
